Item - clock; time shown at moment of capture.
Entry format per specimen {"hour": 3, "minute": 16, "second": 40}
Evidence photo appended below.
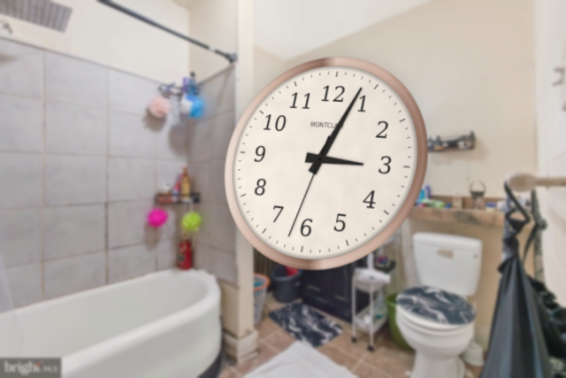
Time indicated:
{"hour": 3, "minute": 3, "second": 32}
